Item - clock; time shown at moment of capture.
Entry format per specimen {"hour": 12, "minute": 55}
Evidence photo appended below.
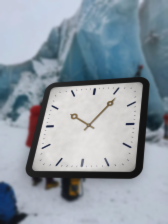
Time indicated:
{"hour": 10, "minute": 6}
